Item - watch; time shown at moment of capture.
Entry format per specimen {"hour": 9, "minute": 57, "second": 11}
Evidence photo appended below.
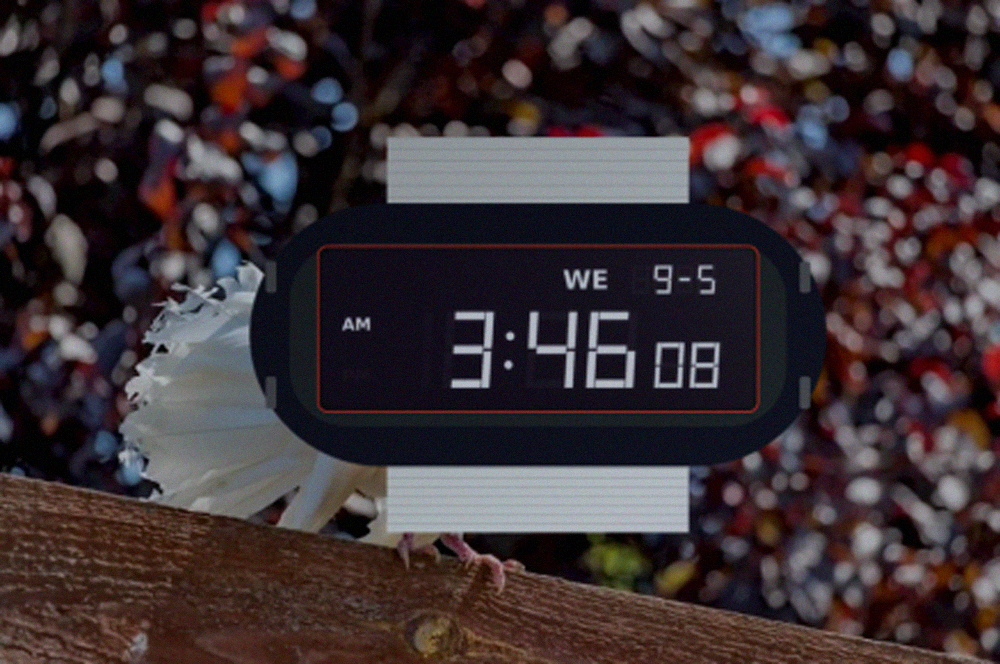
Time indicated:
{"hour": 3, "minute": 46, "second": 8}
